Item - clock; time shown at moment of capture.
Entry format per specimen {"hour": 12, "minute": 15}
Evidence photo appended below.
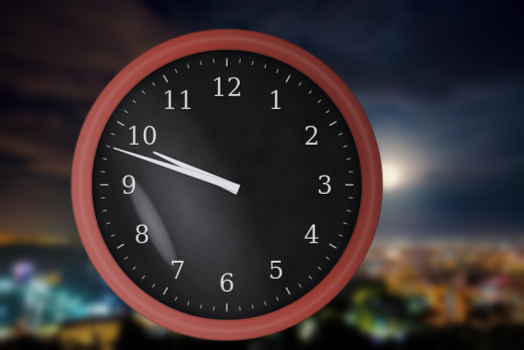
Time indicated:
{"hour": 9, "minute": 48}
